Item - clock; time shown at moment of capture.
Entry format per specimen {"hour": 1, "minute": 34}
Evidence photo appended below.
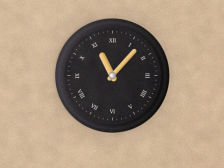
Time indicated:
{"hour": 11, "minute": 7}
